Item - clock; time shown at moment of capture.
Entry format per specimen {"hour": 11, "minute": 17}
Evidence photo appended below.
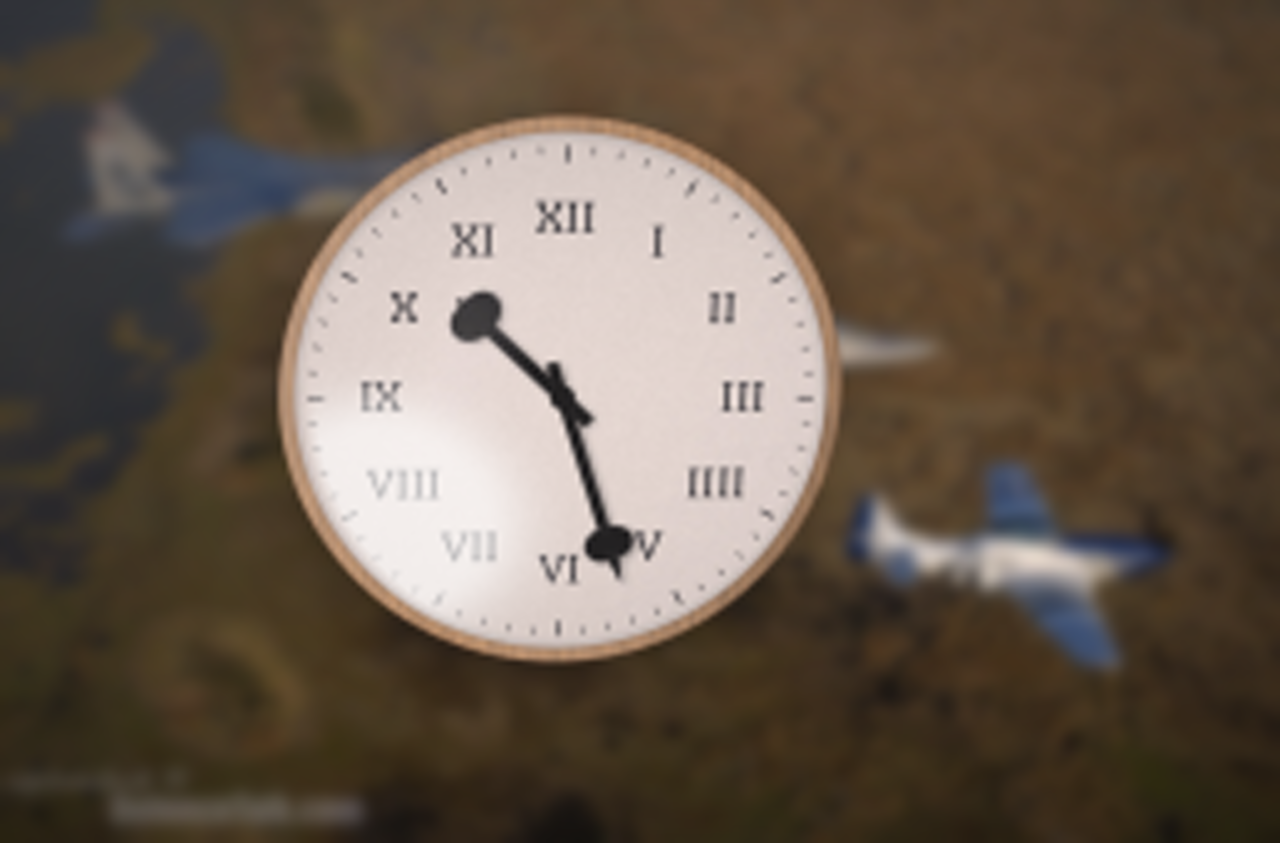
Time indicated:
{"hour": 10, "minute": 27}
